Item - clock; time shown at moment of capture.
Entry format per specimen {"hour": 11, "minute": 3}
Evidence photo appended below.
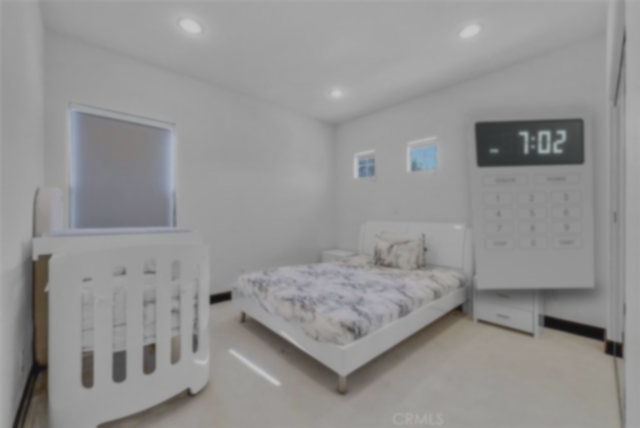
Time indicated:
{"hour": 7, "minute": 2}
